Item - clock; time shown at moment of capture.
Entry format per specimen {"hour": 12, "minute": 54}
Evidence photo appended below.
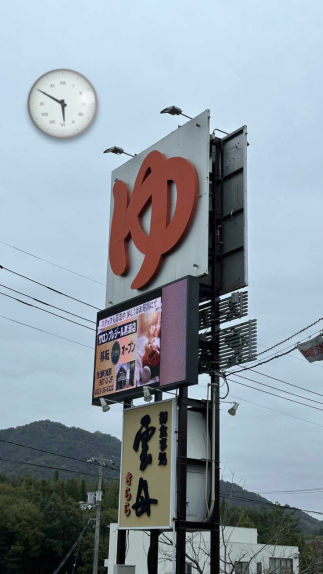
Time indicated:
{"hour": 5, "minute": 50}
